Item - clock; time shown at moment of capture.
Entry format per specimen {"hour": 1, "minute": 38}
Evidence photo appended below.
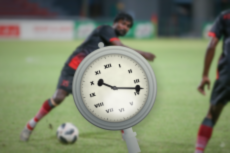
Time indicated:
{"hour": 10, "minute": 18}
